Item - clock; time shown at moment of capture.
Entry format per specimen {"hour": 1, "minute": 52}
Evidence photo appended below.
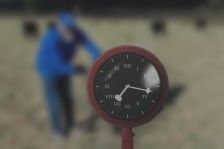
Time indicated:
{"hour": 7, "minute": 17}
